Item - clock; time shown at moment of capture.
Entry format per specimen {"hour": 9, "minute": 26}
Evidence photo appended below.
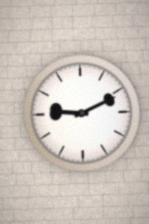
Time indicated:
{"hour": 9, "minute": 11}
